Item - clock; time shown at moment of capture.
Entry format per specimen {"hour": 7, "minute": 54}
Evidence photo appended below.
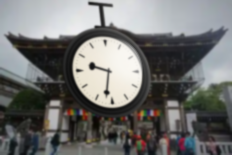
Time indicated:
{"hour": 9, "minute": 32}
